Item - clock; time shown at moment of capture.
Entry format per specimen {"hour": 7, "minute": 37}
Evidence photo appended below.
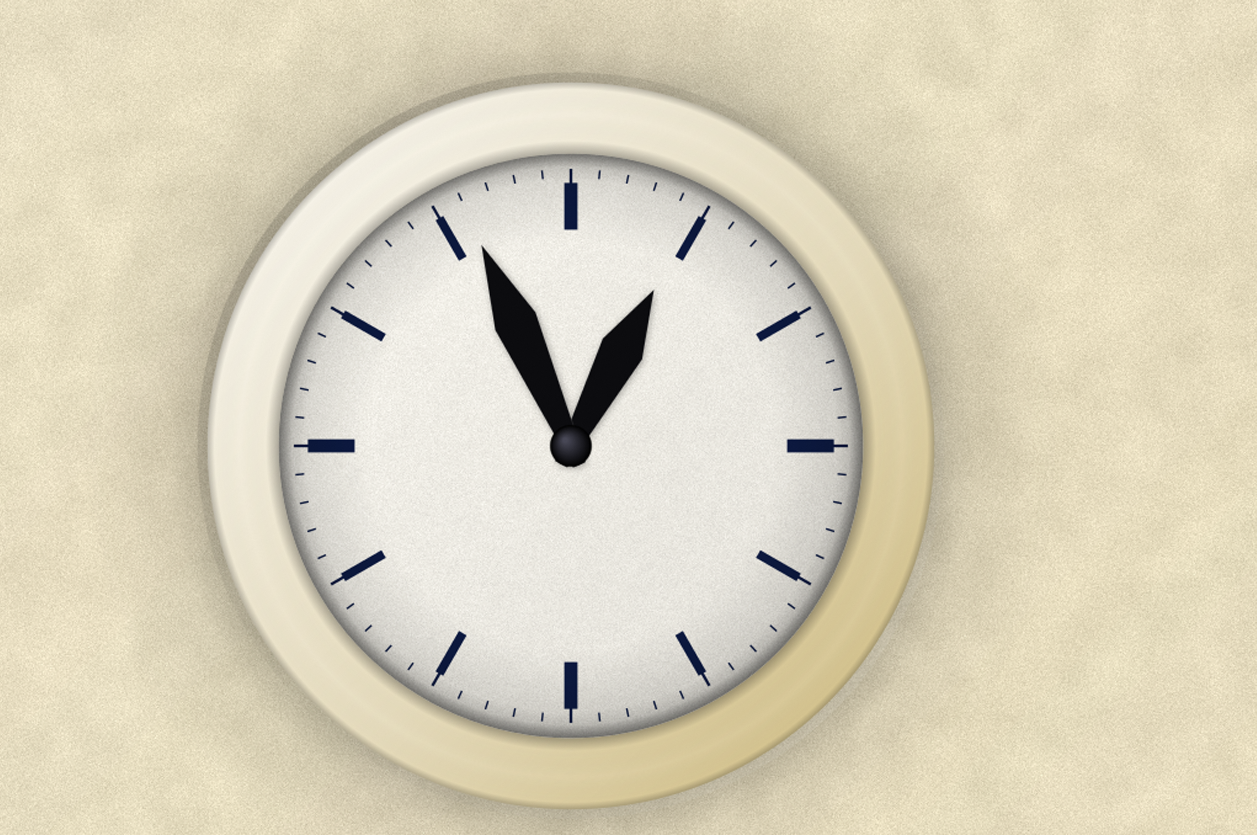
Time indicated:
{"hour": 12, "minute": 56}
